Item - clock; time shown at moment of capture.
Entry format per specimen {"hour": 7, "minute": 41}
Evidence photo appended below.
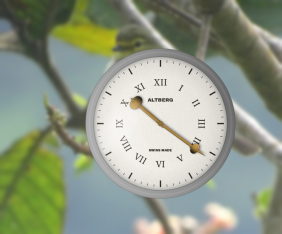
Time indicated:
{"hour": 10, "minute": 21}
